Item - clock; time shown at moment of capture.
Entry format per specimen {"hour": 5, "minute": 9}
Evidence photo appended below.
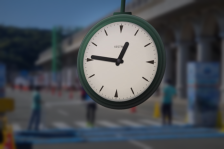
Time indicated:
{"hour": 12, "minute": 46}
